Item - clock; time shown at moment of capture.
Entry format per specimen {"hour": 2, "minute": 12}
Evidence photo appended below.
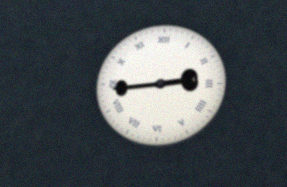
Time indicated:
{"hour": 2, "minute": 44}
